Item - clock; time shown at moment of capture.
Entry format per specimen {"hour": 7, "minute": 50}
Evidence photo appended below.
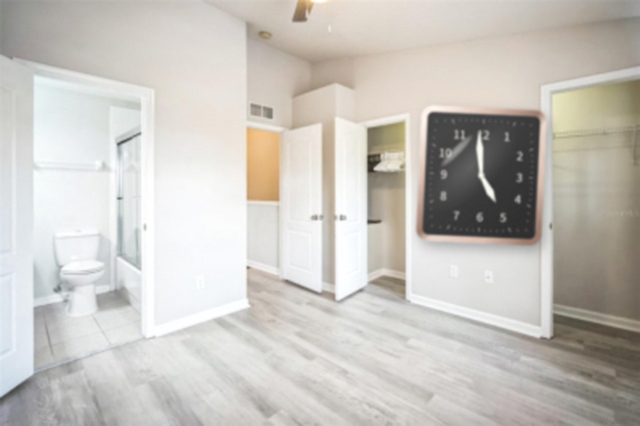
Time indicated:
{"hour": 4, "minute": 59}
